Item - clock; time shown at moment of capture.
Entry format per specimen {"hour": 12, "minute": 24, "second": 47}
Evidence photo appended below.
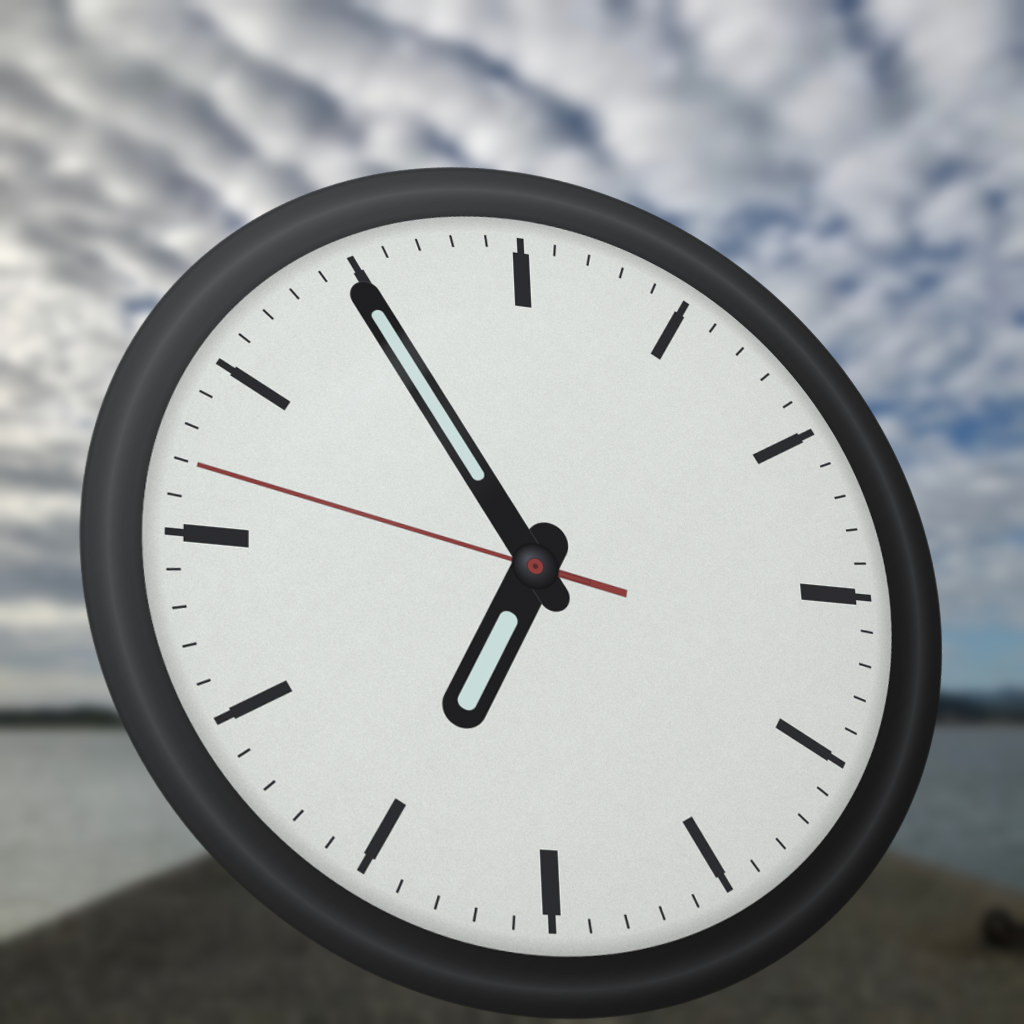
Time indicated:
{"hour": 6, "minute": 54, "second": 47}
